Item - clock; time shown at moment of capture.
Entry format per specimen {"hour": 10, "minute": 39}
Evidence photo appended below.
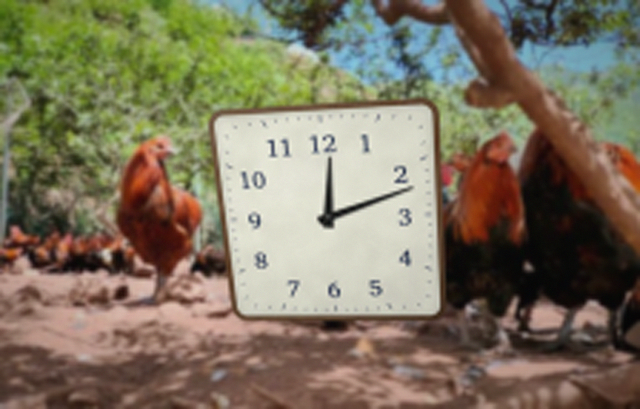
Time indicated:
{"hour": 12, "minute": 12}
